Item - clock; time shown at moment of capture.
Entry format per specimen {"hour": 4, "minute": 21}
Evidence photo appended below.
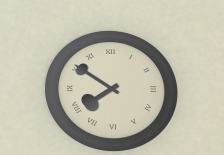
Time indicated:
{"hour": 7, "minute": 51}
